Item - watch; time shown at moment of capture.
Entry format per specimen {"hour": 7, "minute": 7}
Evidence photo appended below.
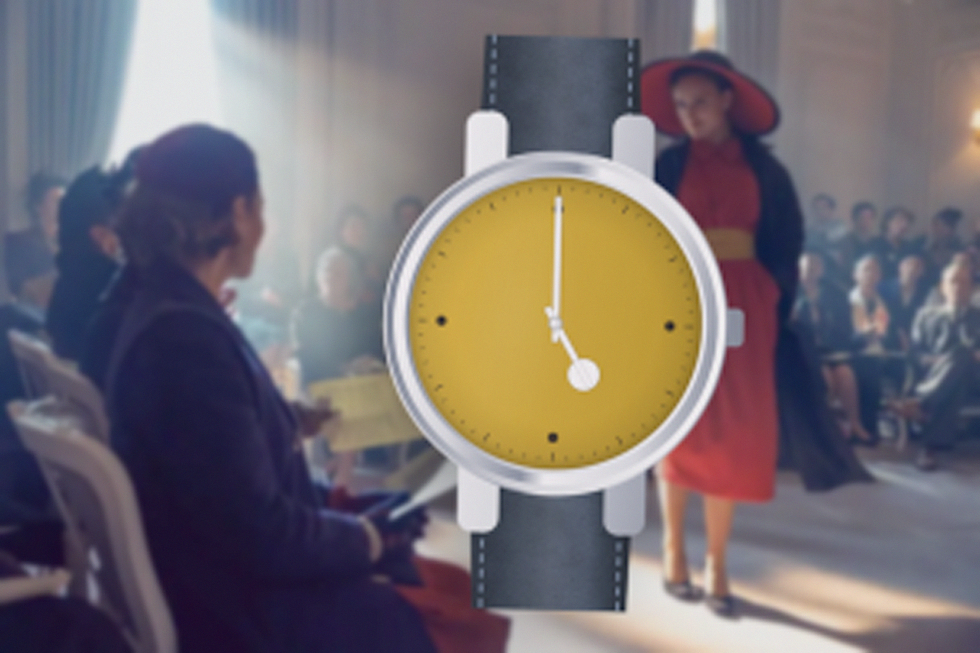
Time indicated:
{"hour": 5, "minute": 0}
